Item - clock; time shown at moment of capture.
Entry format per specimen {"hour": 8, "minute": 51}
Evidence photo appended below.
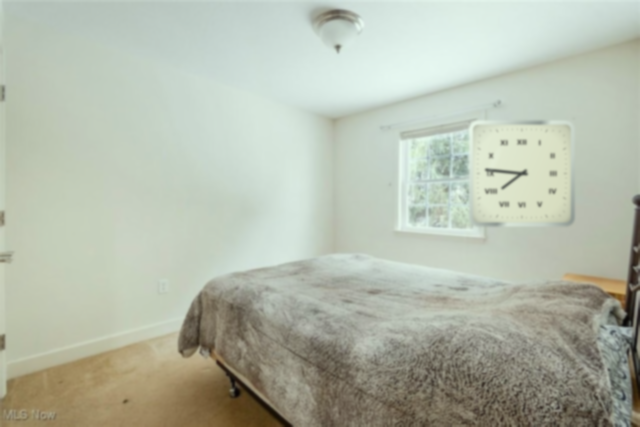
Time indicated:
{"hour": 7, "minute": 46}
